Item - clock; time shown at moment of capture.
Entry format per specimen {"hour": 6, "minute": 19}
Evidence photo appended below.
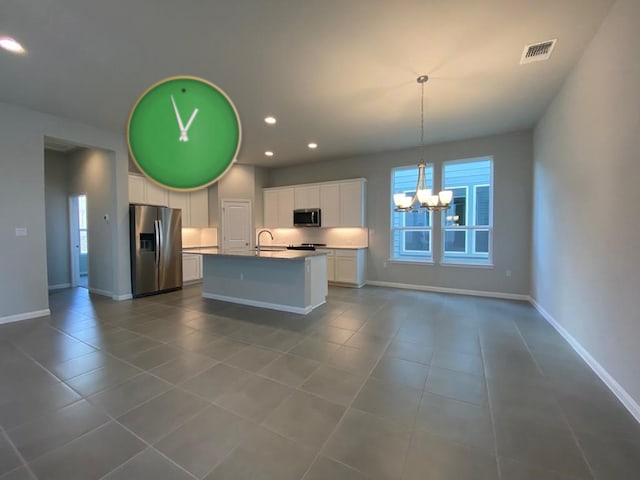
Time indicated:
{"hour": 12, "minute": 57}
